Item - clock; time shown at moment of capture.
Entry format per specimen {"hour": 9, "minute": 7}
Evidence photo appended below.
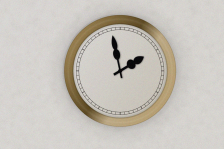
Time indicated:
{"hour": 1, "minute": 58}
